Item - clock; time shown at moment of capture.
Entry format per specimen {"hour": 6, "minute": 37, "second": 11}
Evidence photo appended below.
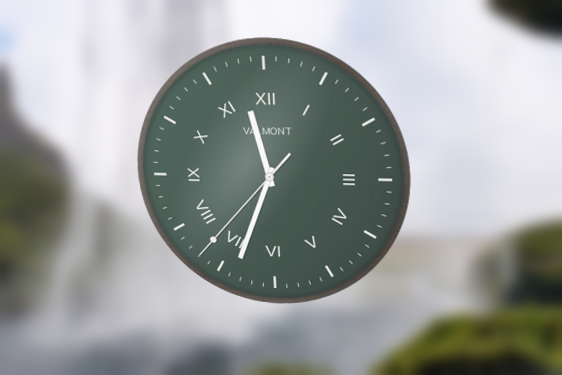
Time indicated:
{"hour": 11, "minute": 33, "second": 37}
